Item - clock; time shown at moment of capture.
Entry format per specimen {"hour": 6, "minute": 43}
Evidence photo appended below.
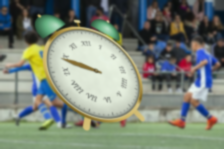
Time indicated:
{"hour": 9, "minute": 49}
